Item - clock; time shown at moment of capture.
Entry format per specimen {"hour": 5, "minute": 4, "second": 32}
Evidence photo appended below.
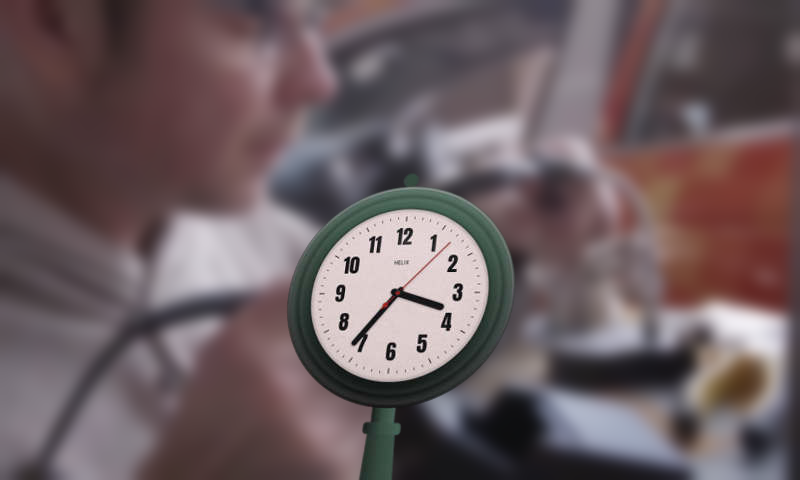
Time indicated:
{"hour": 3, "minute": 36, "second": 7}
